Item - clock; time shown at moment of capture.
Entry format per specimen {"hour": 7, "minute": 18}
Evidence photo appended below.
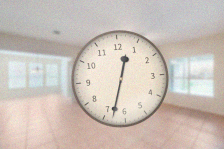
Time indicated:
{"hour": 12, "minute": 33}
